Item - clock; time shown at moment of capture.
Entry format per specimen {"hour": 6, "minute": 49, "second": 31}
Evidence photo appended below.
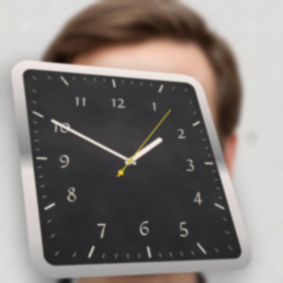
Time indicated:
{"hour": 1, "minute": 50, "second": 7}
